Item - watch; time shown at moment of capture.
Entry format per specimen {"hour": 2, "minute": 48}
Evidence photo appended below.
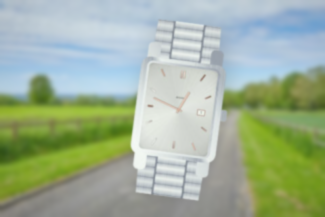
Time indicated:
{"hour": 12, "minute": 48}
